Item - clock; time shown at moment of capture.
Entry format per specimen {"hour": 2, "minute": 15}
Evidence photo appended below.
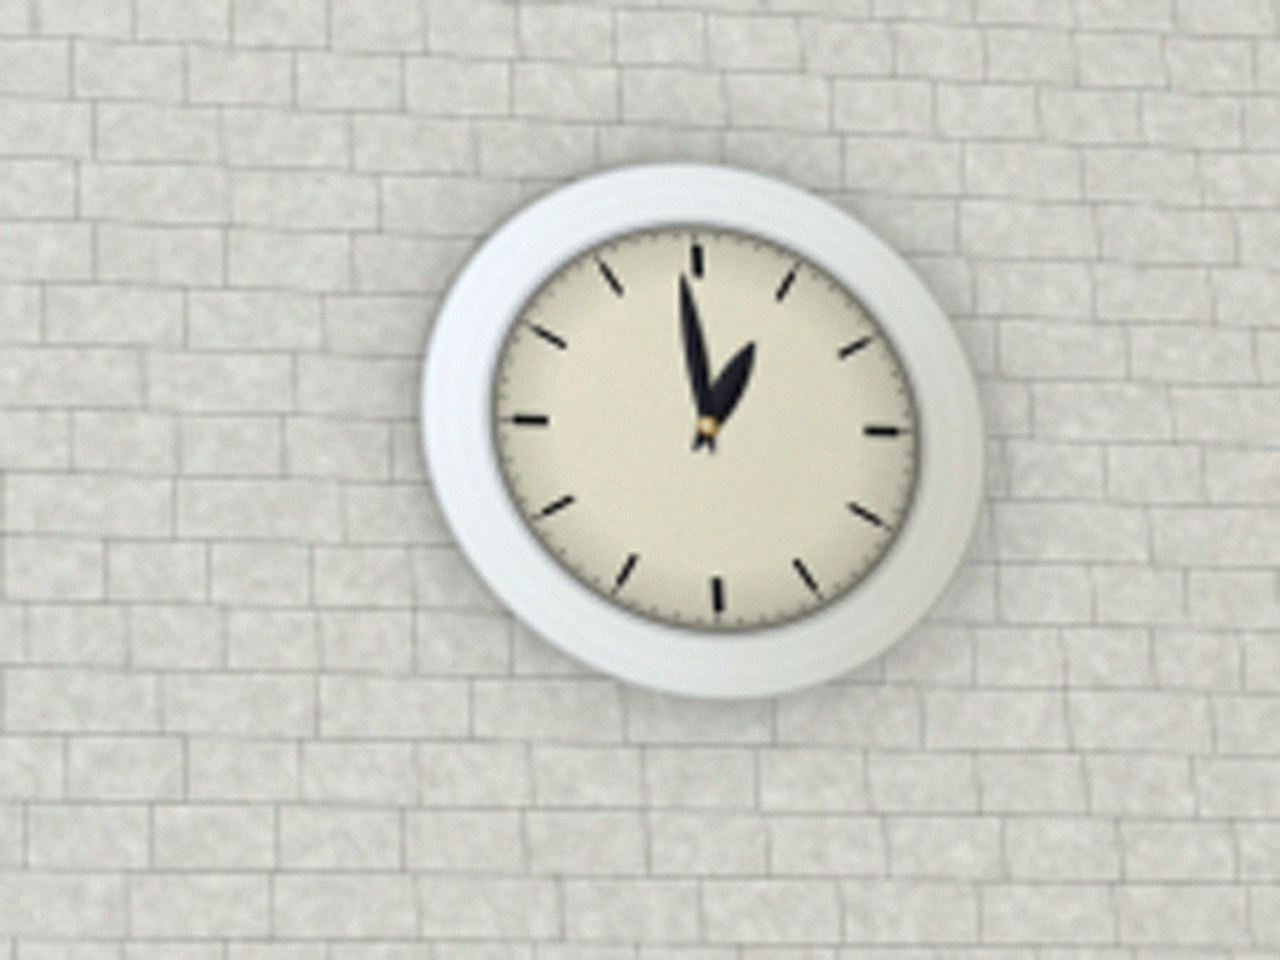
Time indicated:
{"hour": 12, "minute": 59}
